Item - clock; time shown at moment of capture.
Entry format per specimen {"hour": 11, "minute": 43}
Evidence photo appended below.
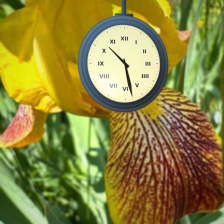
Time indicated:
{"hour": 10, "minute": 28}
